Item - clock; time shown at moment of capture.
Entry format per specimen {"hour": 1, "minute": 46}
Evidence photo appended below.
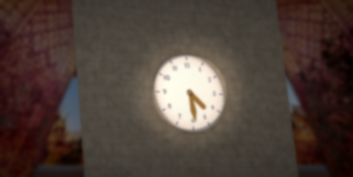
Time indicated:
{"hour": 4, "minute": 29}
